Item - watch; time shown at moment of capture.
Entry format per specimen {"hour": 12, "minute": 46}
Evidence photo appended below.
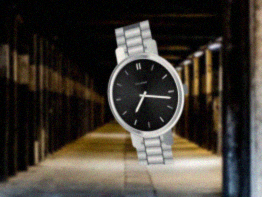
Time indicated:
{"hour": 7, "minute": 17}
